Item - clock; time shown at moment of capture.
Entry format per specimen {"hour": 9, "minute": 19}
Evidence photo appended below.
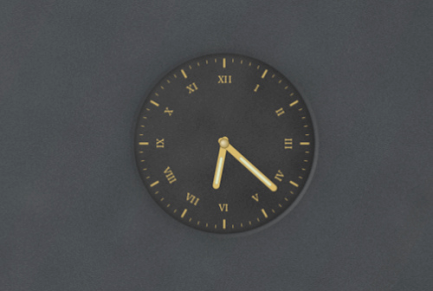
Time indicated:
{"hour": 6, "minute": 22}
